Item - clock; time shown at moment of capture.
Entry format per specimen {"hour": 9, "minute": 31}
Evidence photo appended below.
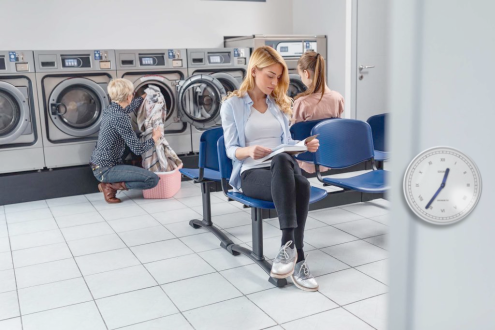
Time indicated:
{"hour": 12, "minute": 36}
